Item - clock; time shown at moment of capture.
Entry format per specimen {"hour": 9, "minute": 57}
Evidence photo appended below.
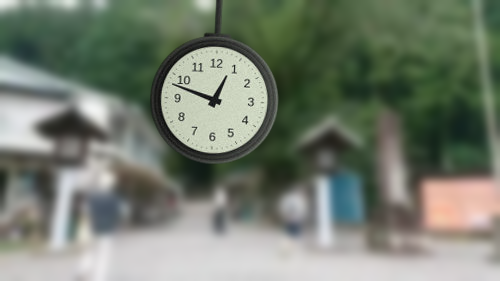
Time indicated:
{"hour": 12, "minute": 48}
